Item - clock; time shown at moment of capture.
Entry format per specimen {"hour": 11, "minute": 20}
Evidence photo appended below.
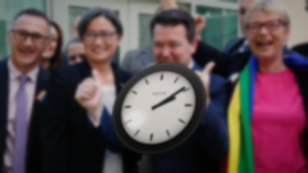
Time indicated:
{"hour": 2, "minute": 9}
